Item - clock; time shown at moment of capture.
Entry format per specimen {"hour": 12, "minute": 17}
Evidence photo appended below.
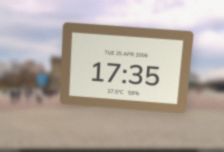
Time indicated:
{"hour": 17, "minute": 35}
